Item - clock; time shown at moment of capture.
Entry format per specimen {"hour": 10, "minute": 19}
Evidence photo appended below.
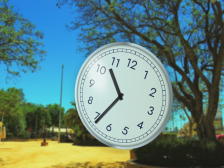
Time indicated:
{"hour": 10, "minute": 34}
